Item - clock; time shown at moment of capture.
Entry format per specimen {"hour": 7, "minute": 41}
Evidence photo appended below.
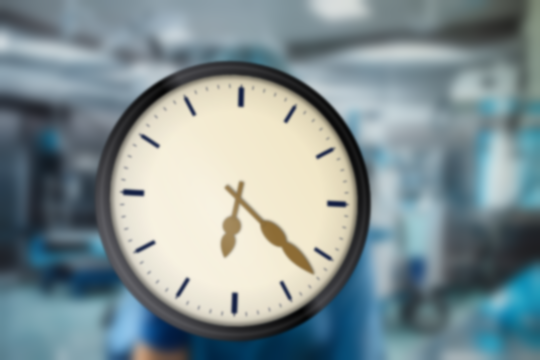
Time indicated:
{"hour": 6, "minute": 22}
